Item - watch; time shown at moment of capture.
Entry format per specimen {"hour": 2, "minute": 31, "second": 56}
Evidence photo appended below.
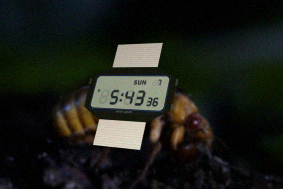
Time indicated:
{"hour": 5, "minute": 43, "second": 36}
